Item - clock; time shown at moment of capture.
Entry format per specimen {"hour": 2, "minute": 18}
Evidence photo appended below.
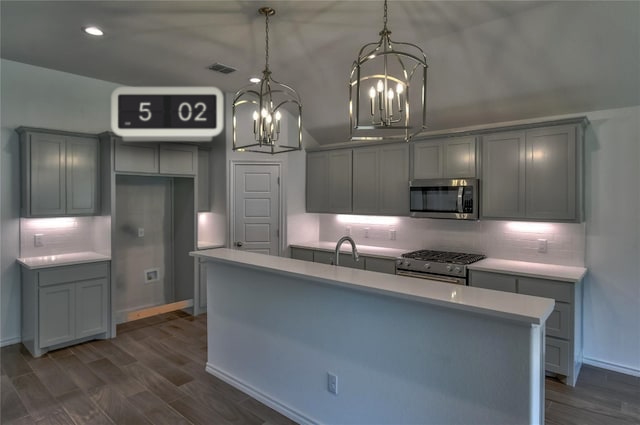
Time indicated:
{"hour": 5, "minute": 2}
